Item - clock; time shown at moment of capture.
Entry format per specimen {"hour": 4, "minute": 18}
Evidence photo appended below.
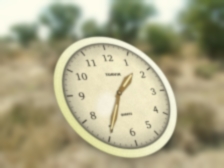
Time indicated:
{"hour": 1, "minute": 35}
